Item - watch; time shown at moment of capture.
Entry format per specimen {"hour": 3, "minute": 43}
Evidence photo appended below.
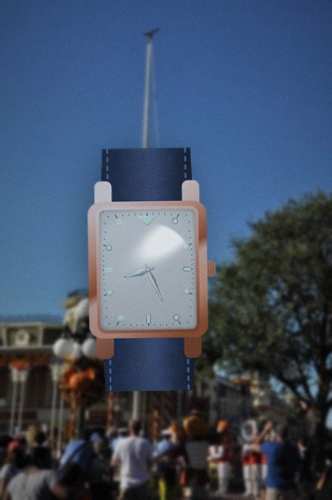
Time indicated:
{"hour": 8, "minute": 26}
